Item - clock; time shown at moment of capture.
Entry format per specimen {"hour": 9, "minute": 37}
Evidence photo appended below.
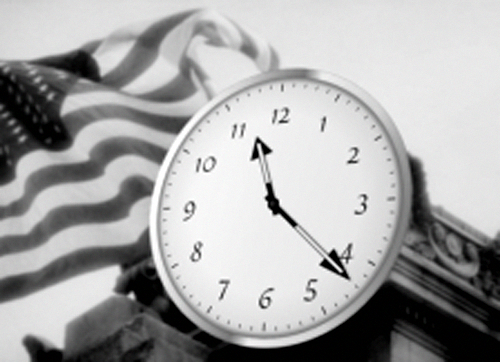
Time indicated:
{"hour": 11, "minute": 22}
